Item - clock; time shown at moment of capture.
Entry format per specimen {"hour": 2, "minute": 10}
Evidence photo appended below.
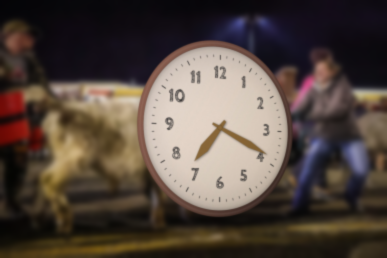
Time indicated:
{"hour": 7, "minute": 19}
